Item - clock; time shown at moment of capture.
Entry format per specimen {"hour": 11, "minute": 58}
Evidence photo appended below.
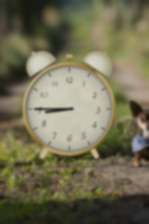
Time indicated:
{"hour": 8, "minute": 45}
